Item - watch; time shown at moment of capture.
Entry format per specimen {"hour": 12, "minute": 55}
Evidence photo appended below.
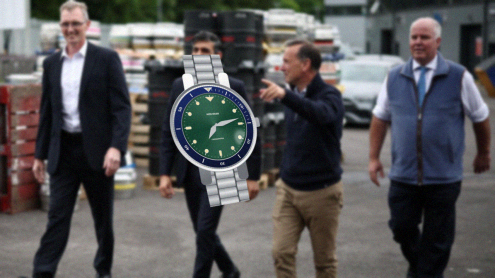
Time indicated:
{"hour": 7, "minute": 13}
